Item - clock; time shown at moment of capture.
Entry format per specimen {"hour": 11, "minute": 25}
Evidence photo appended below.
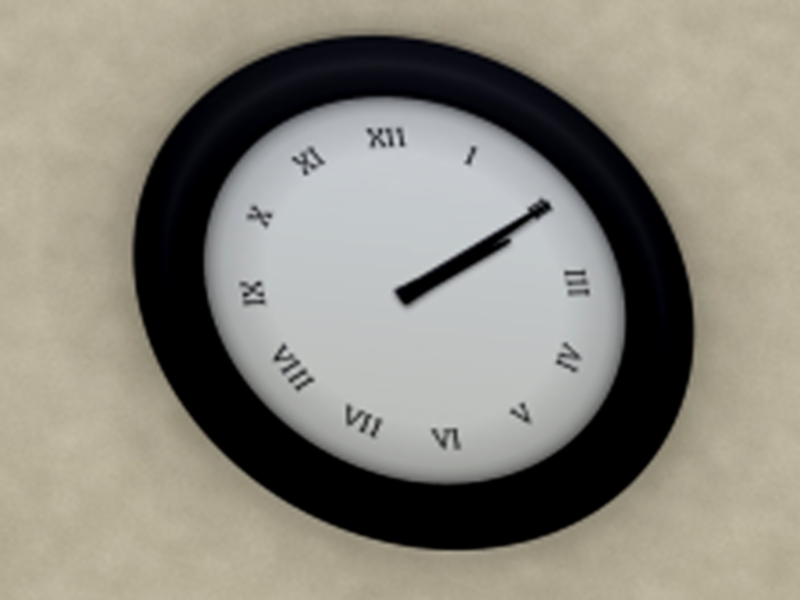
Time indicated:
{"hour": 2, "minute": 10}
